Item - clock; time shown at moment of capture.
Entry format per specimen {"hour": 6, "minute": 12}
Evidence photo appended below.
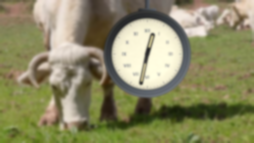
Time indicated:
{"hour": 12, "minute": 32}
